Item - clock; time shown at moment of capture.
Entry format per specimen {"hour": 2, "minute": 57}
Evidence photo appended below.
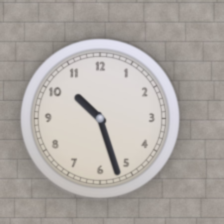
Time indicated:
{"hour": 10, "minute": 27}
